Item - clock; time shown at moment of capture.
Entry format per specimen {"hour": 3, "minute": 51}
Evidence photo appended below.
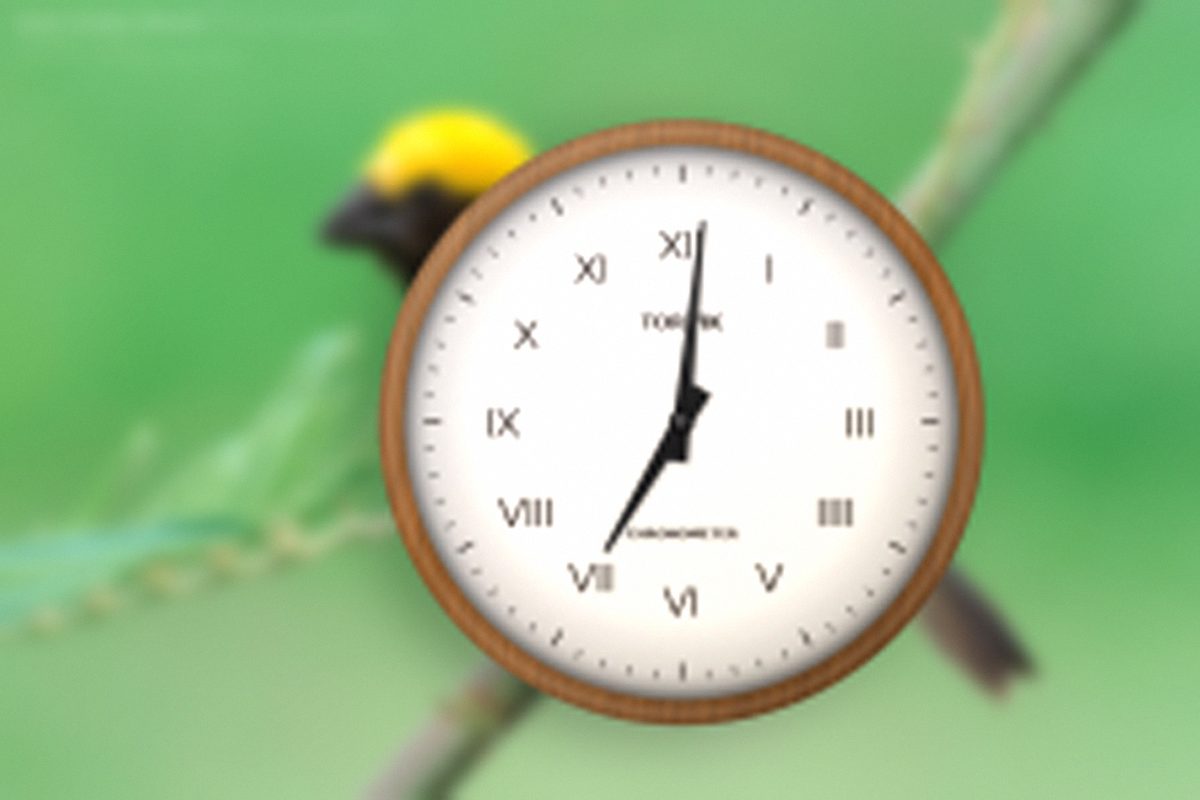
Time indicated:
{"hour": 7, "minute": 1}
